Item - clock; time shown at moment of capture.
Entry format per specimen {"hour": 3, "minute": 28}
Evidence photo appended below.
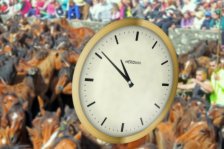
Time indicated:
{"hour": 10, "minute": 51}
